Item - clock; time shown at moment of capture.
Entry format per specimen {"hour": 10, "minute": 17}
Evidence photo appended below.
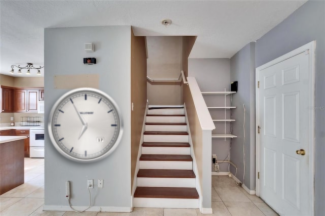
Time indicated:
{"hour": 6, "minute": 55}
